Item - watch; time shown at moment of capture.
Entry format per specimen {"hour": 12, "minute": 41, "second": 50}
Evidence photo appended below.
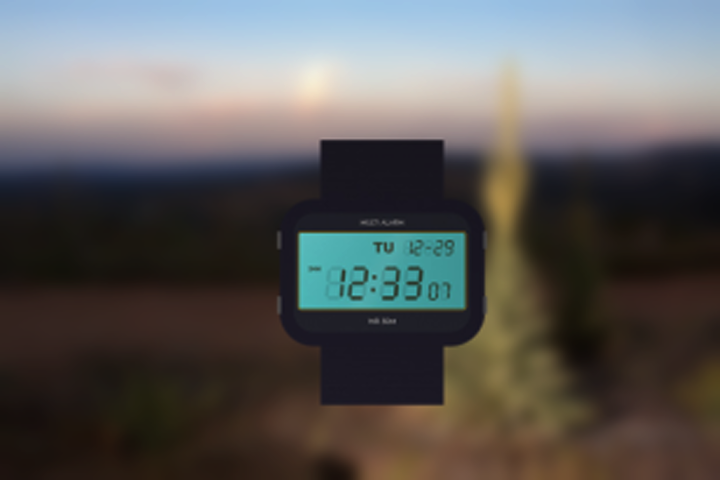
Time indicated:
{"hour": 12, "minute": 33, "second": 7}
